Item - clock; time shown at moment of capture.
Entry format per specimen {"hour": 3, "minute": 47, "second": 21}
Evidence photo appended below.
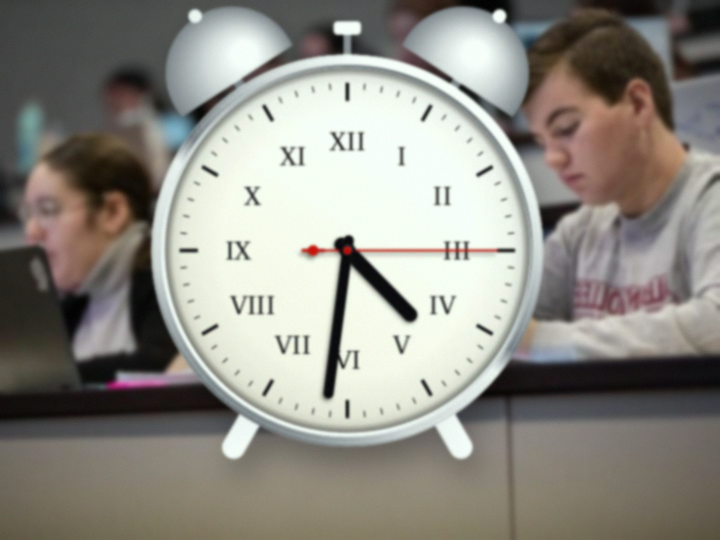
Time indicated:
{"hour": 4, "minute": 31, "second": 15}
